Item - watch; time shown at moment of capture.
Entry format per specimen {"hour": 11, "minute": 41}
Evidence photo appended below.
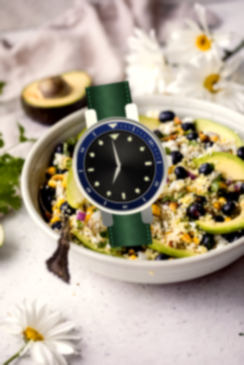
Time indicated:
{"hour": 6, "minute": 59}
